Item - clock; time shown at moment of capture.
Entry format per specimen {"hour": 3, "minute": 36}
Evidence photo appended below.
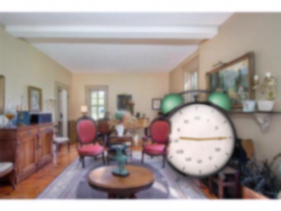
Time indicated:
{"hour": 9, "minute": 15}
